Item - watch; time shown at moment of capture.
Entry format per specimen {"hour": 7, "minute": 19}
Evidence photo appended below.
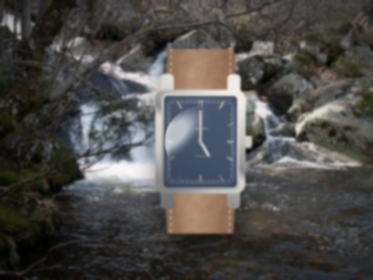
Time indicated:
{"hour": 5, "minute": 0}
